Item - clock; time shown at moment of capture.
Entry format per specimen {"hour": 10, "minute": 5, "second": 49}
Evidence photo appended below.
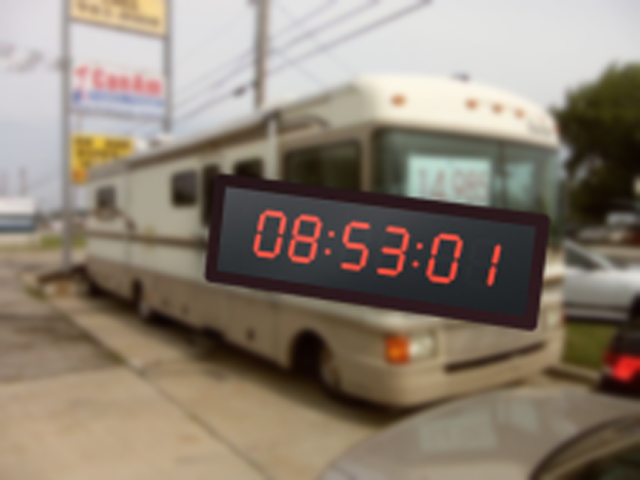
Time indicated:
{"hour": 8, "minute": 53, "second": 1}
